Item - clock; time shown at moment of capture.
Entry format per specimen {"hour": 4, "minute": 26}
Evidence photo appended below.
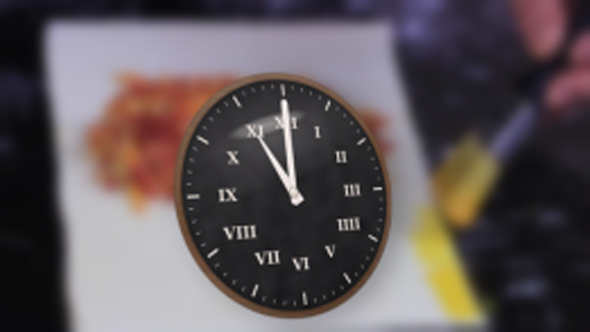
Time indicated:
{"hour": 11, "minute": 0}
